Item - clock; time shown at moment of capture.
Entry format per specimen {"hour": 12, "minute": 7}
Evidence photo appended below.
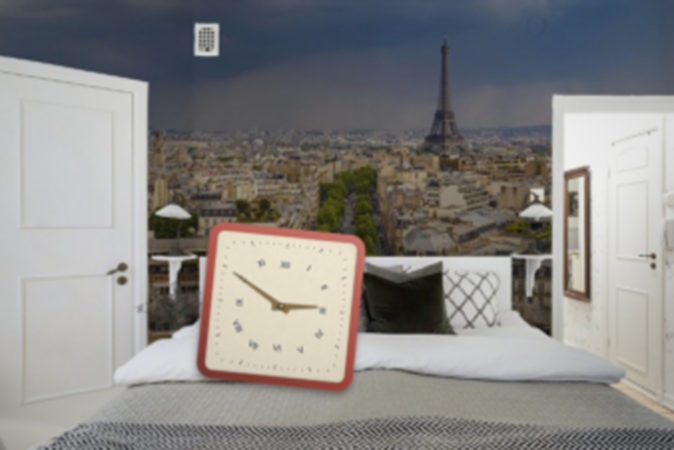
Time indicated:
{"hour": 2, "minute": 50}
